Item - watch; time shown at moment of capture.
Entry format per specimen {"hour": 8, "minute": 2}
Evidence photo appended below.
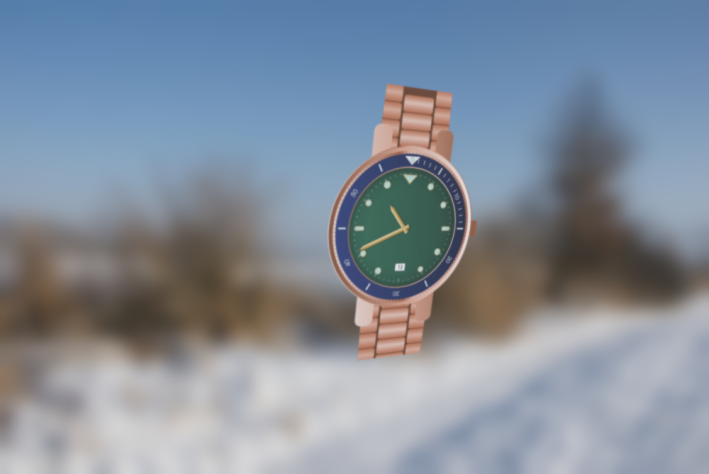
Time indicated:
{"hour": 10, "minute": 41}
